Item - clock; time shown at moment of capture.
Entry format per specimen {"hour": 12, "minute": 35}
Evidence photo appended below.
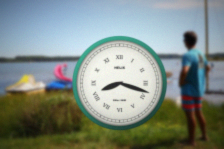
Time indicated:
{"hour": 8, "minute": 18}
